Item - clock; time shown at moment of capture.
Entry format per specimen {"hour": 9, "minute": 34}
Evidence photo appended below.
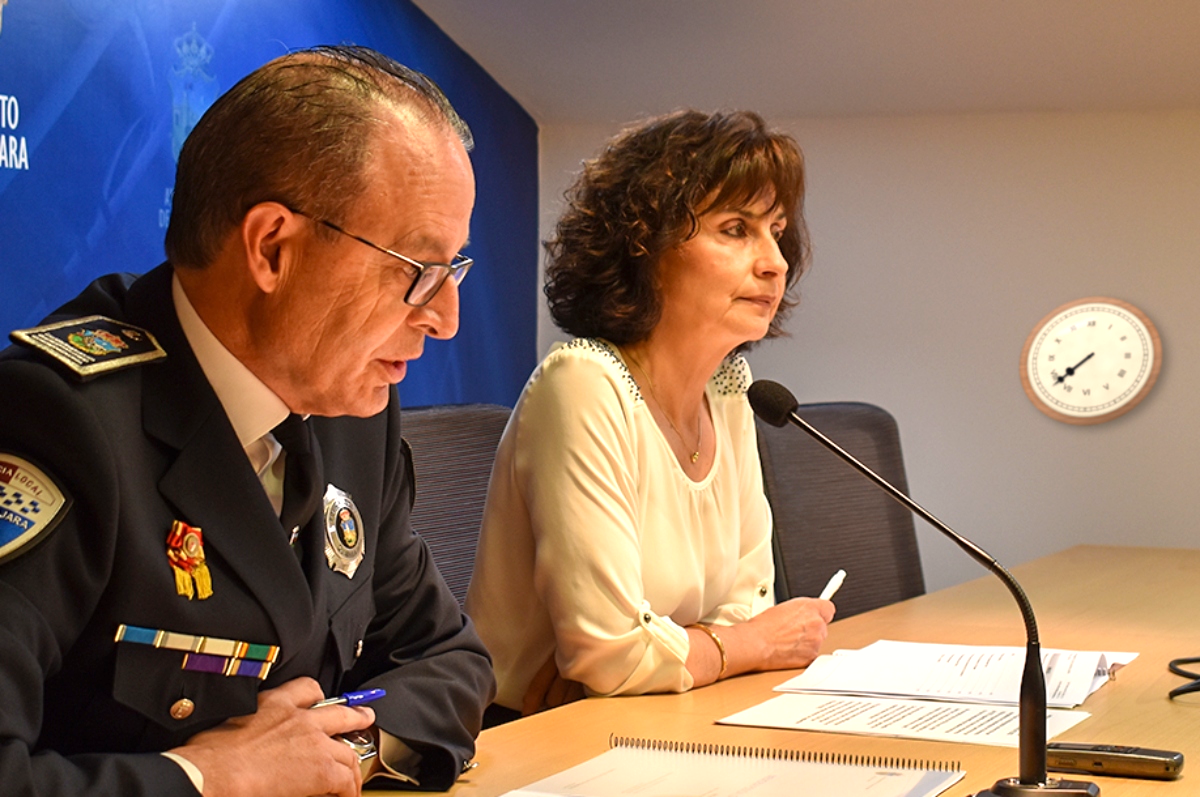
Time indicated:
{"hour": 7, "minute": 38}
